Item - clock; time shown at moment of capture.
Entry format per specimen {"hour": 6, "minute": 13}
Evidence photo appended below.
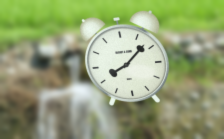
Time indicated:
{"hour": 8, "minute": 8}
